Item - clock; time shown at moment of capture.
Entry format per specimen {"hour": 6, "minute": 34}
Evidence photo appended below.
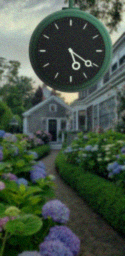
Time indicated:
{"hour": 5, "minute": 21}
